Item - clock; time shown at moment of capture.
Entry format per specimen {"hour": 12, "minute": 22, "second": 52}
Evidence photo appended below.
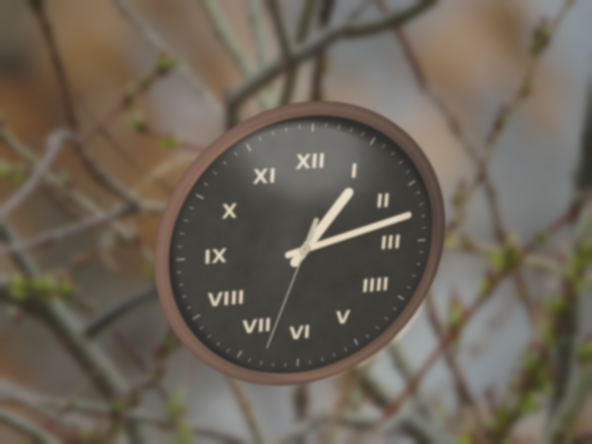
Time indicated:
{"hour": 1, "minute": 12, "second": 33}
